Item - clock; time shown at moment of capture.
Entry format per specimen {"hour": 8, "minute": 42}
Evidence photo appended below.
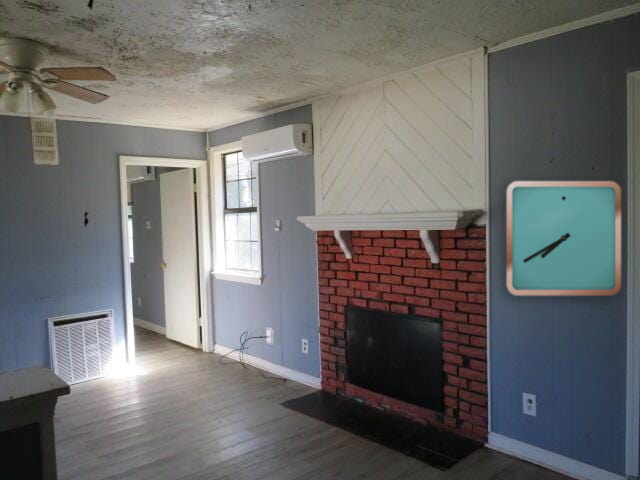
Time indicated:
{"hour": 7, "minute": 40}
